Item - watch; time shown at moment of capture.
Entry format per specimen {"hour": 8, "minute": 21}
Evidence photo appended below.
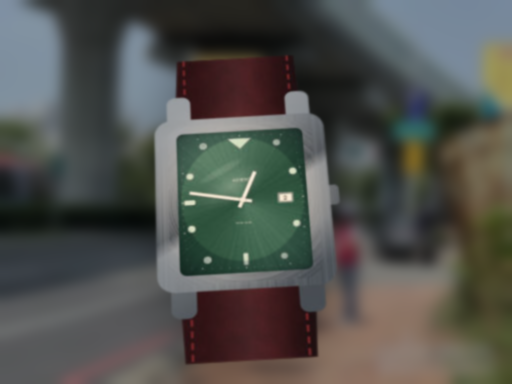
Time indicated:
{"hour": 12, "minute": 47}
